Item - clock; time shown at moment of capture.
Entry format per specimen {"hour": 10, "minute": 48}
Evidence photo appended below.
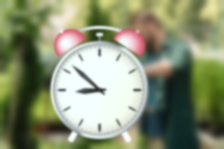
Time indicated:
{"hour": 8, "minute": 52}
